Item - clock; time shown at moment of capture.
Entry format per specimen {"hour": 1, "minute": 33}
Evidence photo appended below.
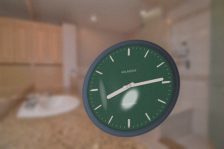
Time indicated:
{"hour": 8, "minute": 14}
